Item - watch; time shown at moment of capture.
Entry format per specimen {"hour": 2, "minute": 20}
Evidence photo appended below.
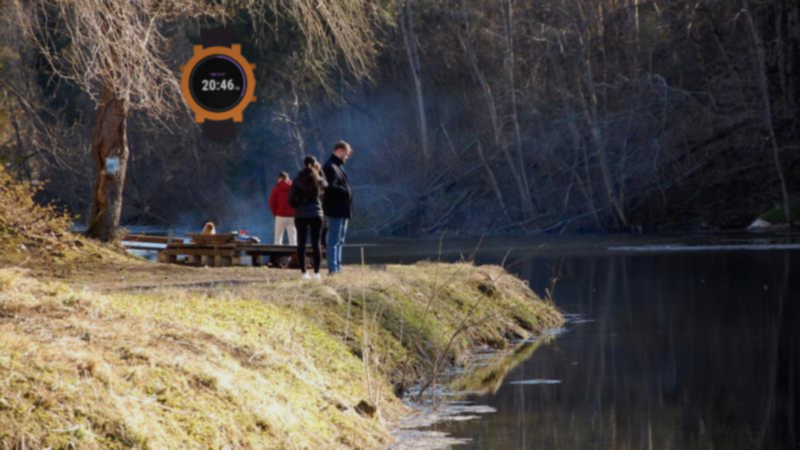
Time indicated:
{"hour": 20, "minute": 46}
